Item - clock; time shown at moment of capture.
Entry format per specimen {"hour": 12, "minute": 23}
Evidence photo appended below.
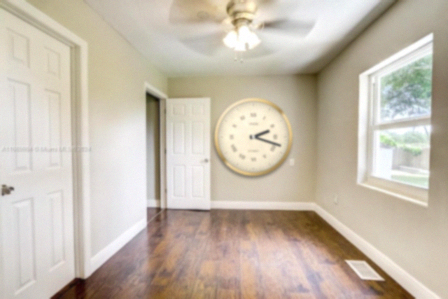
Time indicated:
{"hour": 2, "minute": 18}
